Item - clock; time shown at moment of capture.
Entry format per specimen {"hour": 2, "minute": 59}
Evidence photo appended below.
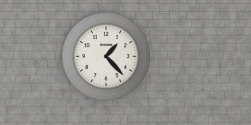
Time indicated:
{"hour": 1, "minute": 23}
